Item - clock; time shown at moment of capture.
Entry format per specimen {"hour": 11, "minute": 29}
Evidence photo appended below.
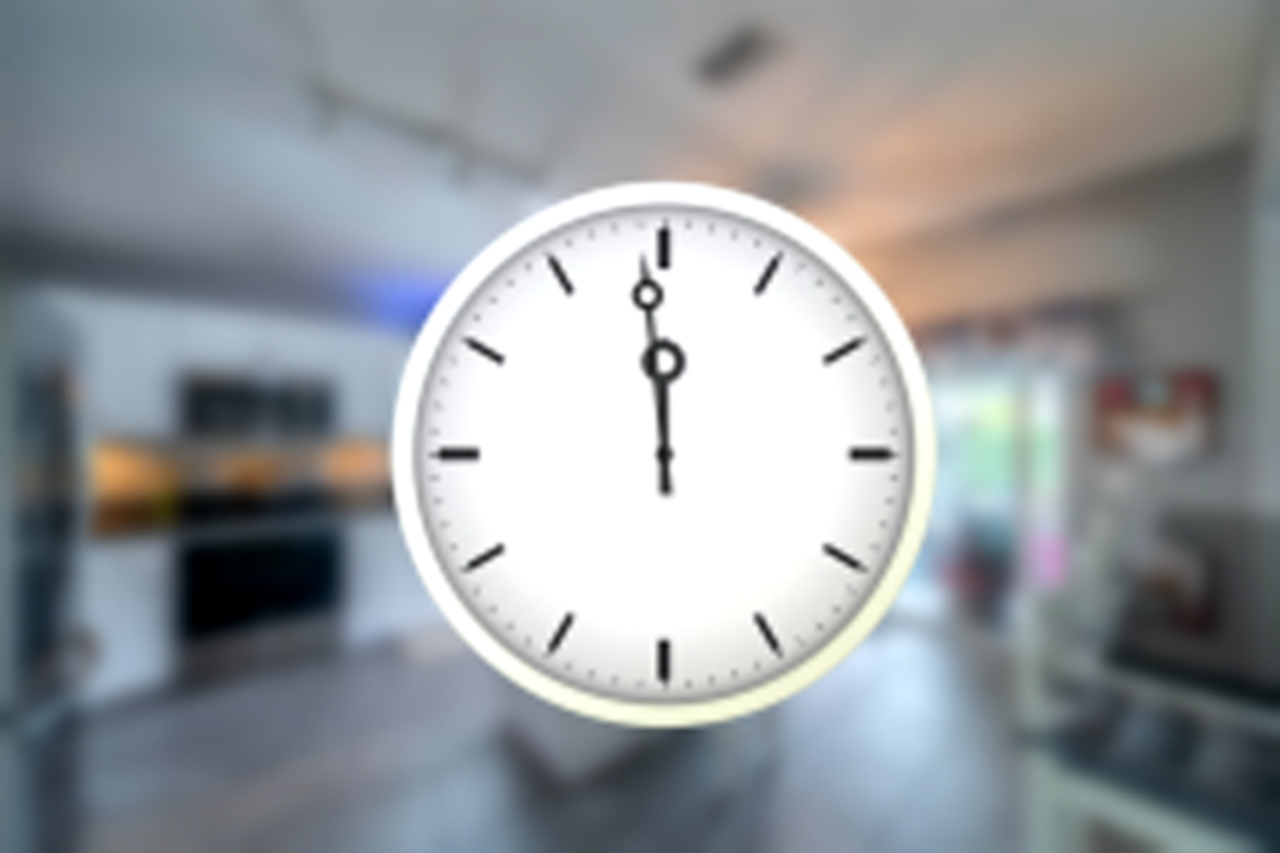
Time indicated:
{"hour": 11, "minute": 59}
